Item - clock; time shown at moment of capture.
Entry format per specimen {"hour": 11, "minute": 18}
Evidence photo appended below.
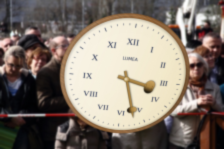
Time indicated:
{"hour": 3, "minute": 27}
